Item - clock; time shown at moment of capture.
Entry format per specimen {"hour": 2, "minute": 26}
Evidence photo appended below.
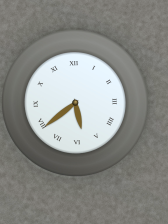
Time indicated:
{"hour": 5, "minute": 39}
